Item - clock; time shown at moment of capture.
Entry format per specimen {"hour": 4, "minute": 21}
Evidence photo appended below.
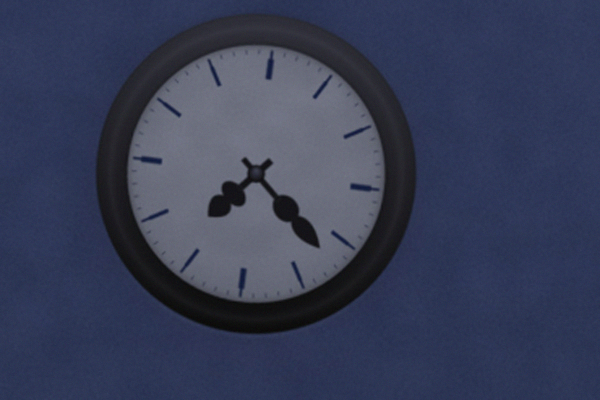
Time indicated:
{"hour": 7, "minute": 22}
